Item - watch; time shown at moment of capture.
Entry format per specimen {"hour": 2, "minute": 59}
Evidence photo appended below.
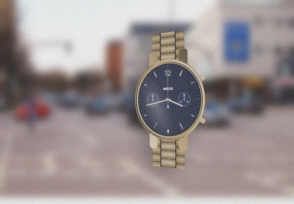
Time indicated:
{"hour": 3, "minute": 43}
